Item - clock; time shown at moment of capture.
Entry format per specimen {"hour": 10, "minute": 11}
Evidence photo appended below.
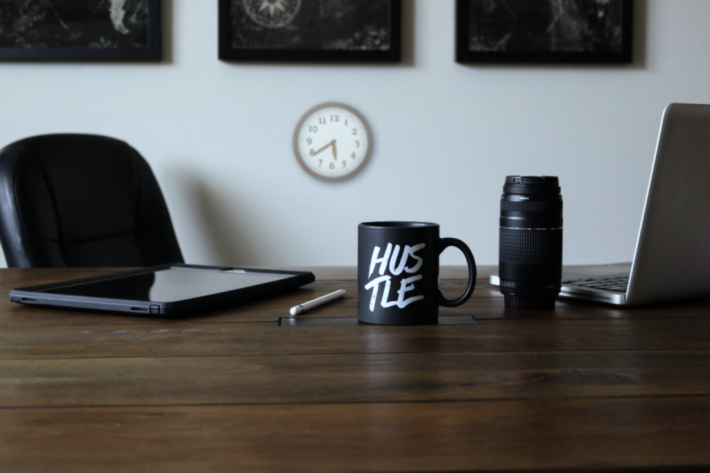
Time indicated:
{"hour": 5, "minute": 39}
